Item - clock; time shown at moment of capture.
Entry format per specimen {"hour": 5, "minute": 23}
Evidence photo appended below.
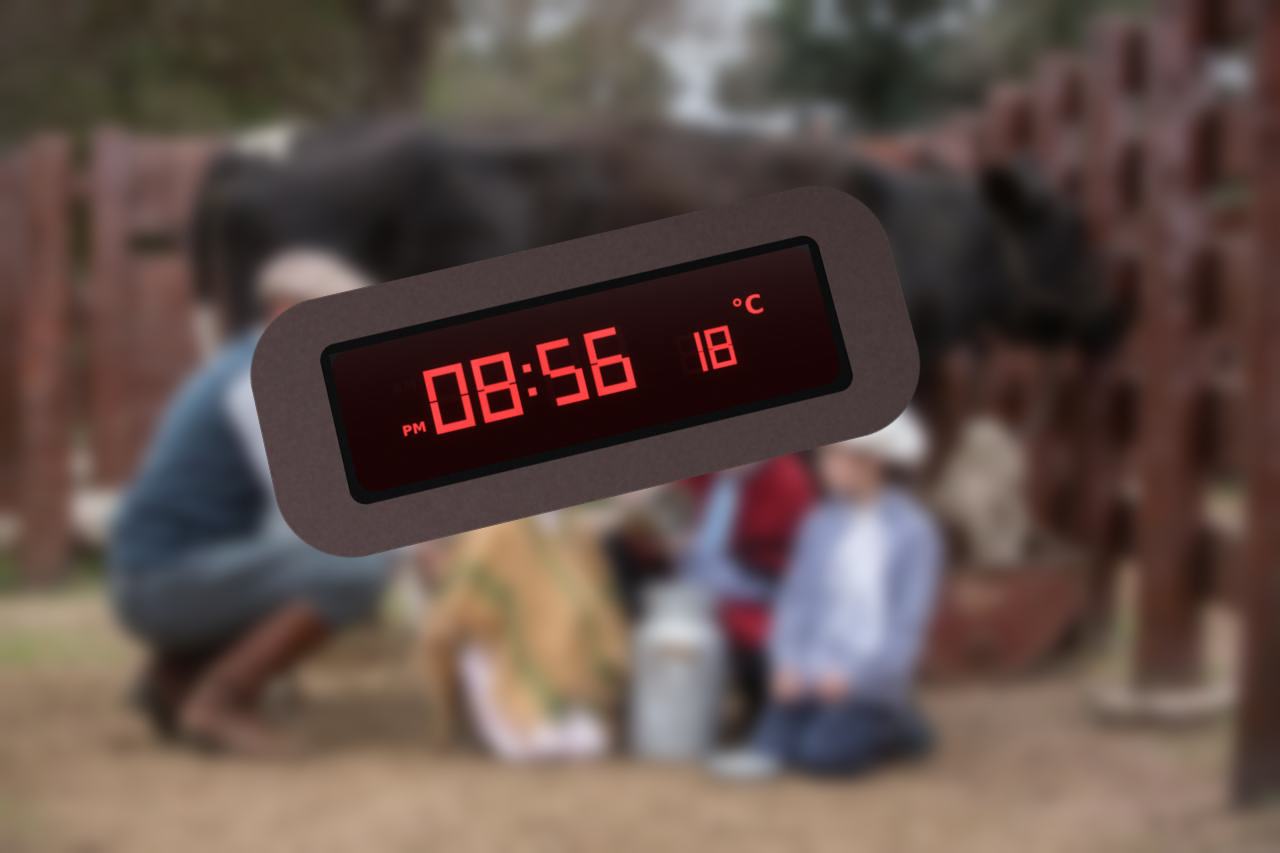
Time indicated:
{"hour": 8, "minute": 56}
